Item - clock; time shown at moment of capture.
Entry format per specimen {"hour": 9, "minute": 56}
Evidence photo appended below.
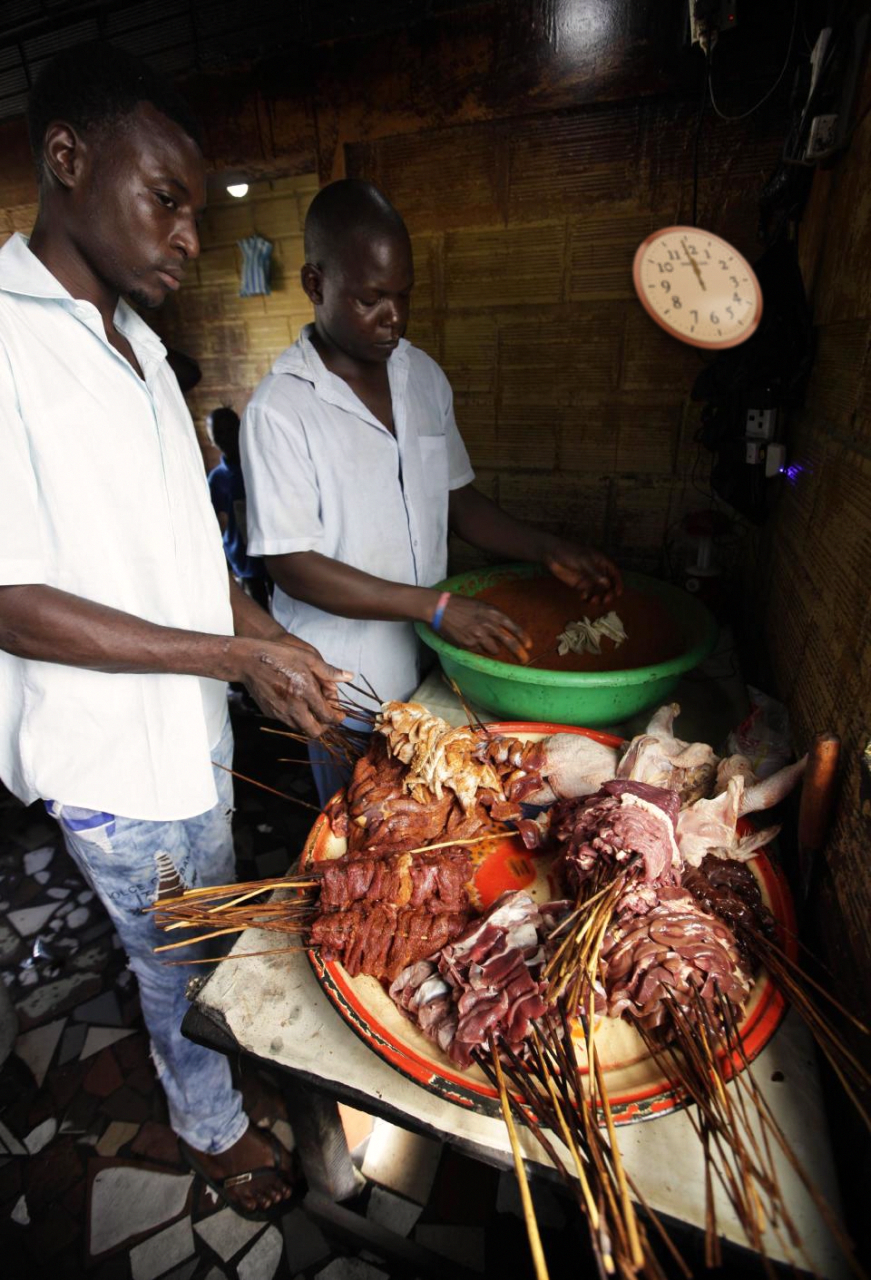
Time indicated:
{"hour": 11, "minute": 59}
